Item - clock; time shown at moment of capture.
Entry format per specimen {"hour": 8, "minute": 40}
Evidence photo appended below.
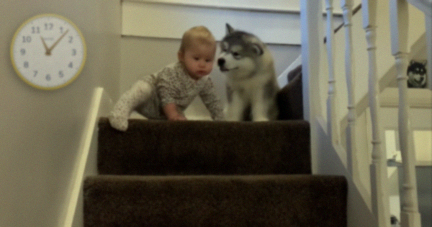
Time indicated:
{"hour": 11, "minute": 7}
